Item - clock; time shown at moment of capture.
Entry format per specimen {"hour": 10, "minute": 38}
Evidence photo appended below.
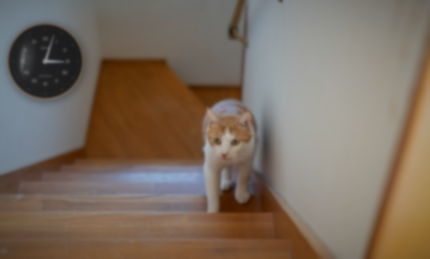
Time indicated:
{"hour": 3, "minute": 3}
